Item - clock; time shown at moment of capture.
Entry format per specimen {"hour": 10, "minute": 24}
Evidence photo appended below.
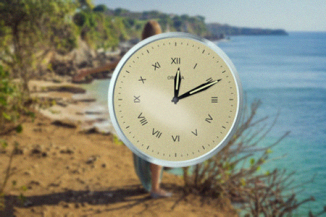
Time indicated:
{"hour": 12, "minute": 11}
